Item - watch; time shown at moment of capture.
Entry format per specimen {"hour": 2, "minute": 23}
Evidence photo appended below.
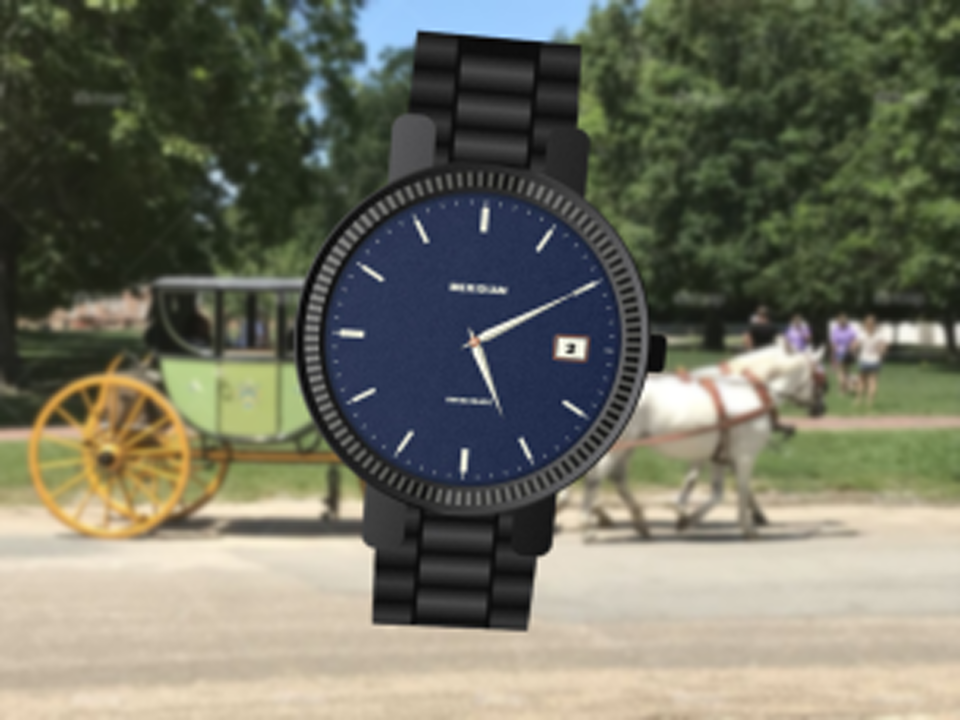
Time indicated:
{"hour": 5, "minute": 10}
